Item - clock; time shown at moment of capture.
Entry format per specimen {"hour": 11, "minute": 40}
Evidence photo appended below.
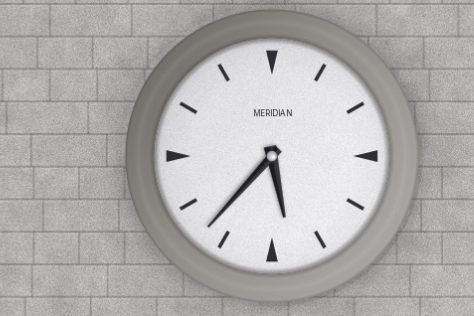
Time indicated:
{"hour": 5, "minute": 37}
